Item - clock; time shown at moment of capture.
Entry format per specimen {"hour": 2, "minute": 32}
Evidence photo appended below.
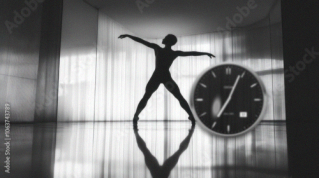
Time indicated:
{"hour": 7, "minute": 4}
